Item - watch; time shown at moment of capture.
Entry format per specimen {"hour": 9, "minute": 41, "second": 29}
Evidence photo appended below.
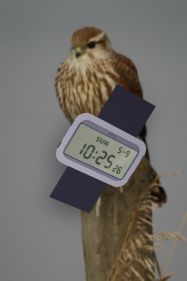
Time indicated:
{"hour": 10, "minute": 25, "second": 26}
